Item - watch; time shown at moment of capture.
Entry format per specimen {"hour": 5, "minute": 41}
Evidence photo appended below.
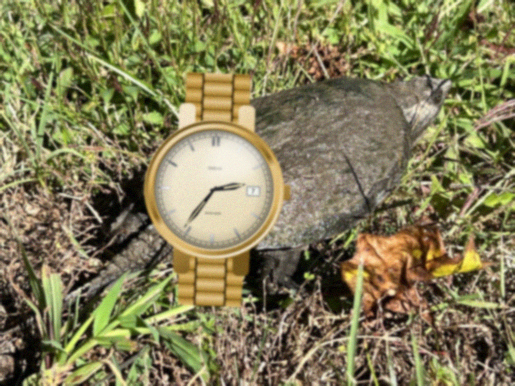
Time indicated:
{"hour": 2, "minute": 36}
